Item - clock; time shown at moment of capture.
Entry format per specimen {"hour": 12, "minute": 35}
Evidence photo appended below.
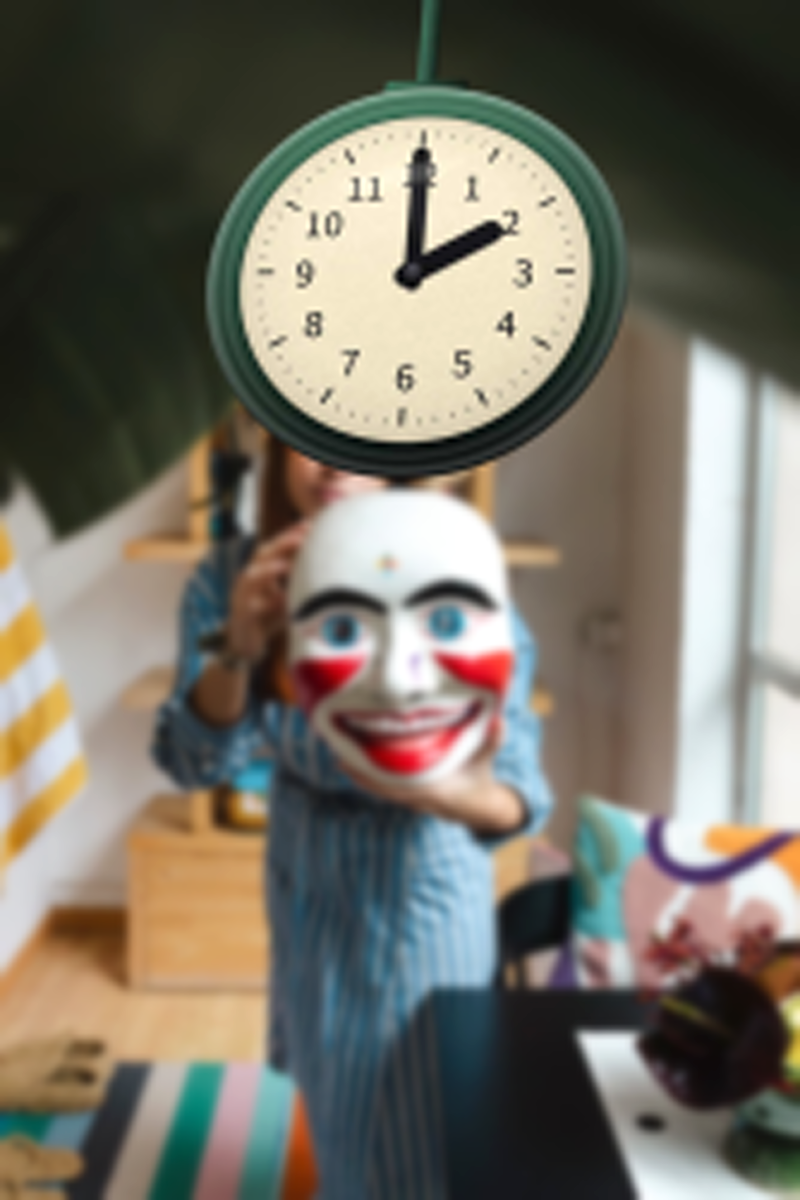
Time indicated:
{"hour": 2, "minute": 0}
